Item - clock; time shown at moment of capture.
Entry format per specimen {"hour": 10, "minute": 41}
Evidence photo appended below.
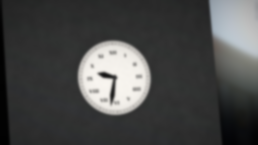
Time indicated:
{"hour": 9, "minute": 32}
